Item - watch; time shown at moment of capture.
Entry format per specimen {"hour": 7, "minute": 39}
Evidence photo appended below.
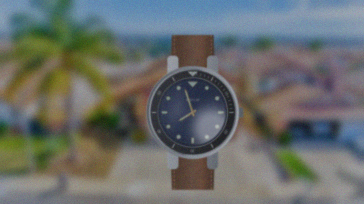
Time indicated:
{"hour": 7, "minute": 57}
